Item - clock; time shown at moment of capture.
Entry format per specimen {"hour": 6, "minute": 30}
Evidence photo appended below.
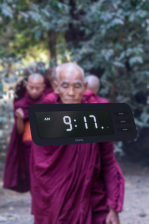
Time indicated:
{"hour": 9, "minute": 17}
